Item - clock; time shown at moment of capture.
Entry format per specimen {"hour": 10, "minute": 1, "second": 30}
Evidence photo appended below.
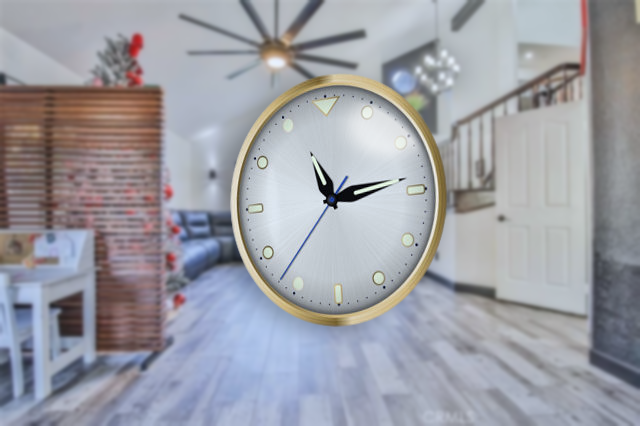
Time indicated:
{"hour": 11, "minute": 13, "second": 37}
